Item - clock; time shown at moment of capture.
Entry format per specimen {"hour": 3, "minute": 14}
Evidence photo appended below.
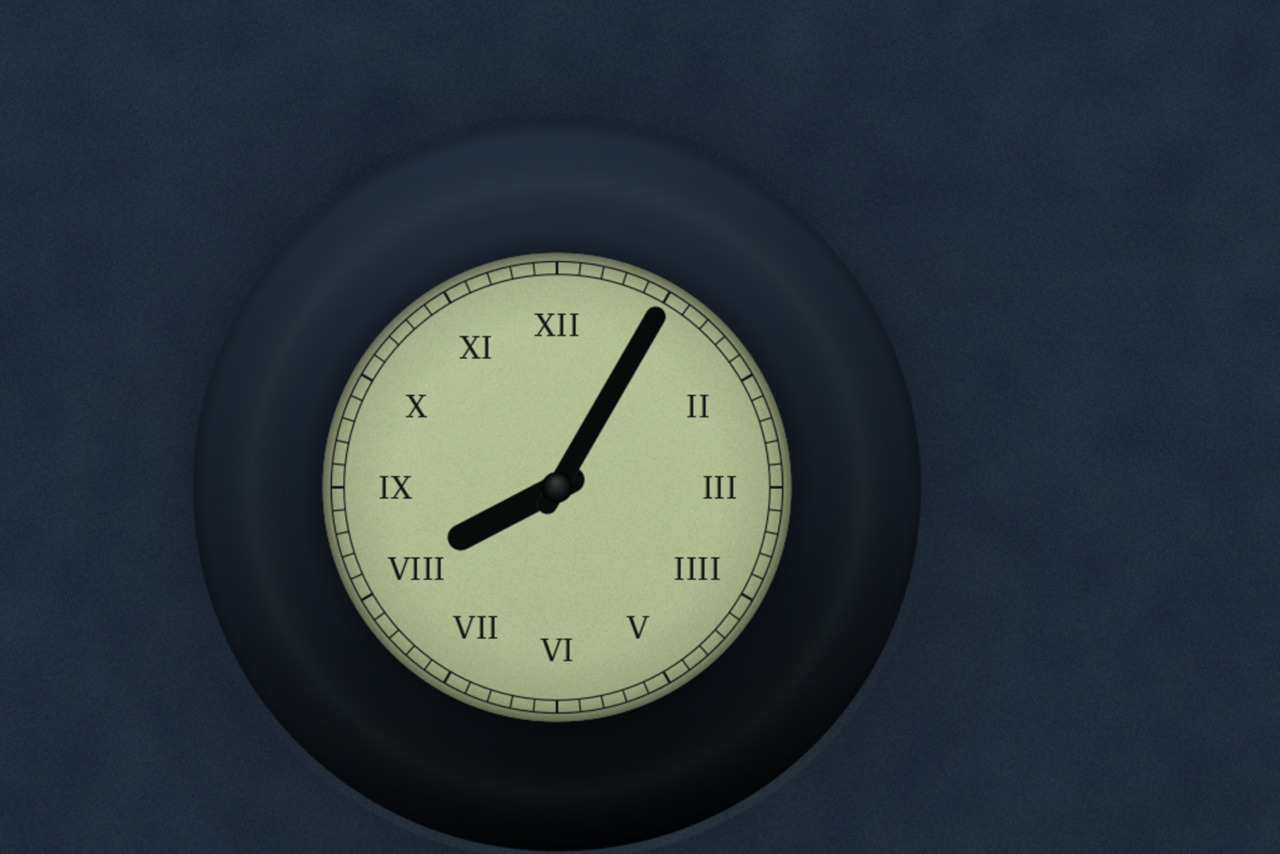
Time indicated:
{"hour": 8, "minute": 5}
